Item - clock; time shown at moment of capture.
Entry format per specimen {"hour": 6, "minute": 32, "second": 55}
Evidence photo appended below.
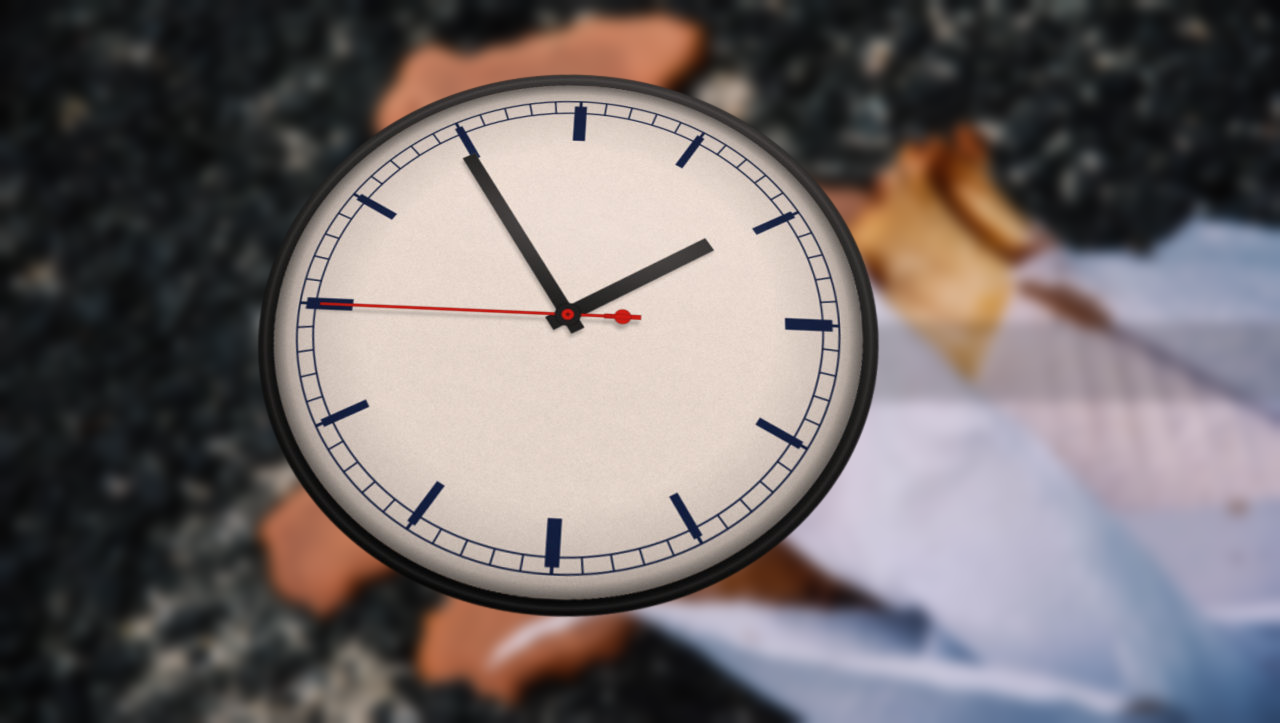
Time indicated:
{"hour": 1, "minute": 54, "second": 45}
